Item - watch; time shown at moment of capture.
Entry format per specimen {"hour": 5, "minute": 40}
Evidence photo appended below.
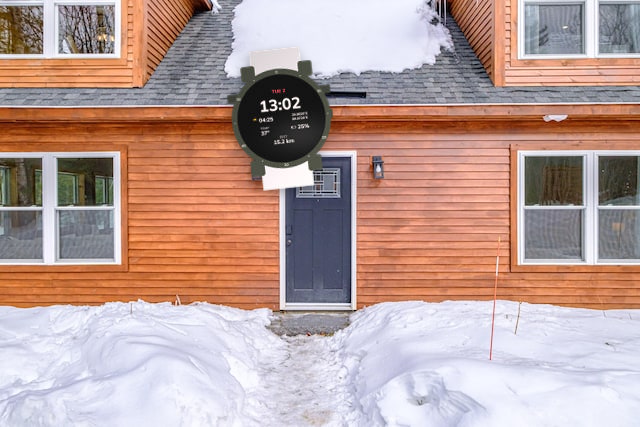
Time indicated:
{"hour": 13, "minute": 2}
